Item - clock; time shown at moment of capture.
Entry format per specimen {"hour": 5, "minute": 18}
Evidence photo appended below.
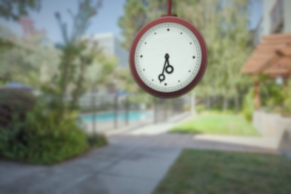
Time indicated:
{"hour": 5, "minute": 32}
